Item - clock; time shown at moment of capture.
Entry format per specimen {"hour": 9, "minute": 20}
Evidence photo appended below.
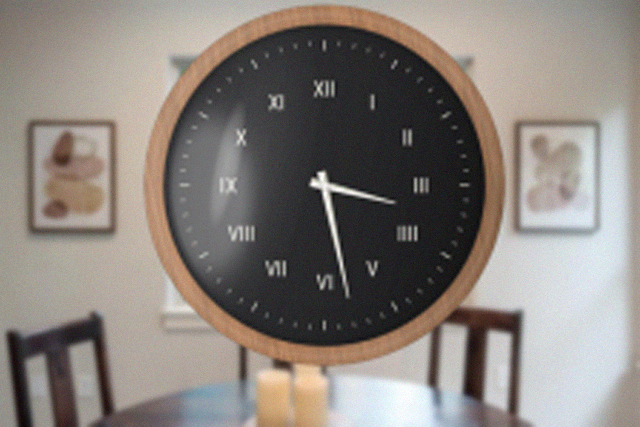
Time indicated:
{"hour": 3, "minute": 28}
